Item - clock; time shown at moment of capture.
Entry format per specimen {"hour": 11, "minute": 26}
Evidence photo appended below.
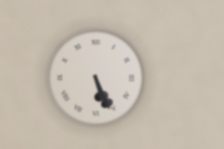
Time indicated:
{"hour": 5, "minute": 26}
